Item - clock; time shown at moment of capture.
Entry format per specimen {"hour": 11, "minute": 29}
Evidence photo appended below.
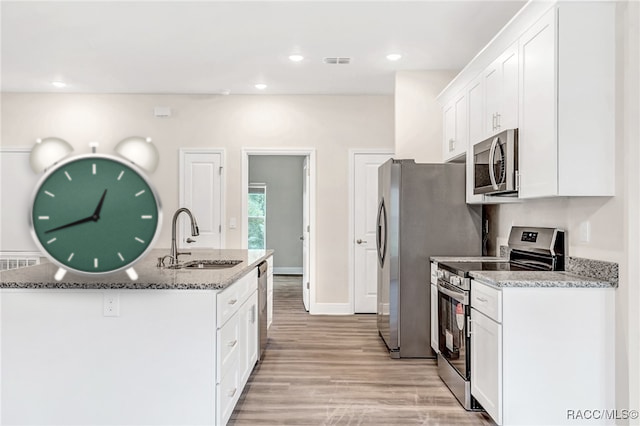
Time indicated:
{"hour": 12, "minute": 42}
